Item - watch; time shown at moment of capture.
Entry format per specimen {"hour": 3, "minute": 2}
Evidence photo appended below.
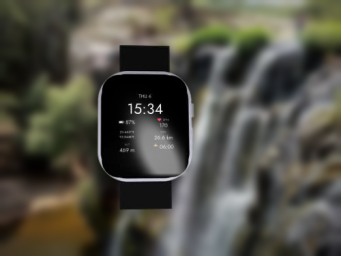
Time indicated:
{"hour": 15, "minute": 34}
